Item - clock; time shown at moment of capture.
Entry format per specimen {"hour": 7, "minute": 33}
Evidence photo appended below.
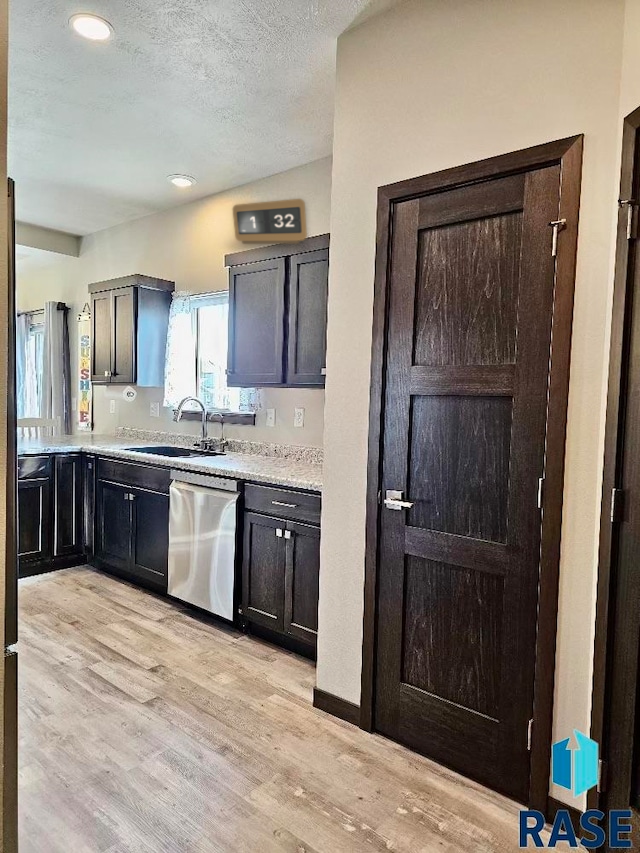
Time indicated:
{"hour": 1, "minute": 32}
